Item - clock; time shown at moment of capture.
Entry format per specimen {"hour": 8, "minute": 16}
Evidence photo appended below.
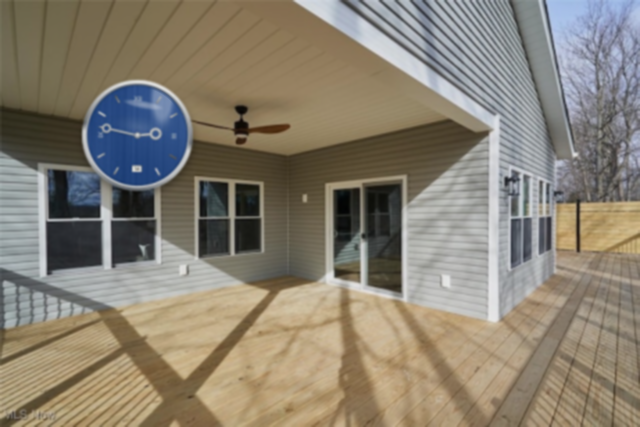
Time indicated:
{"hour": 2, "minute": 47}
